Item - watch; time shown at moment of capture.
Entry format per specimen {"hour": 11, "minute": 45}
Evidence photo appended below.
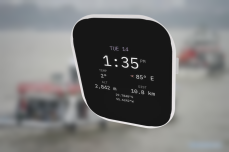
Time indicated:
{"hour": 1, "minute": 35}
